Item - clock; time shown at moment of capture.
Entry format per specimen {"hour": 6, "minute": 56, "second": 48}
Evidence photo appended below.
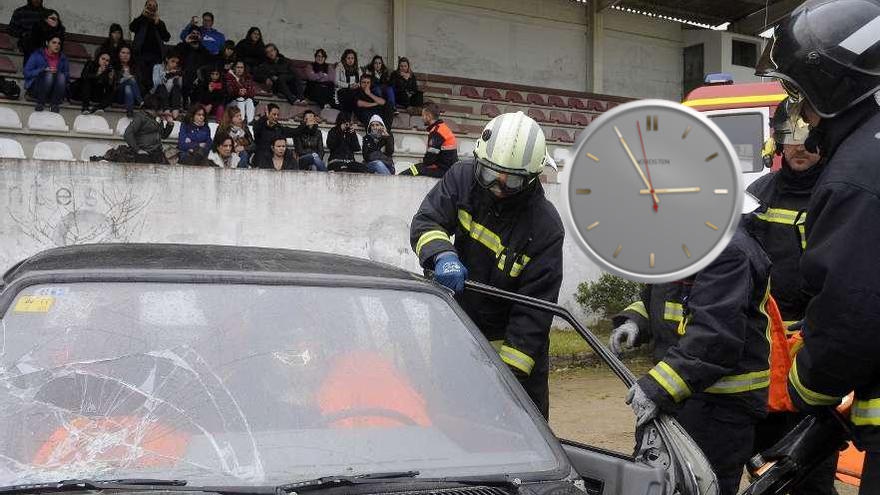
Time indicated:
{"hour": 2, "minute": 54, "second": 58}
